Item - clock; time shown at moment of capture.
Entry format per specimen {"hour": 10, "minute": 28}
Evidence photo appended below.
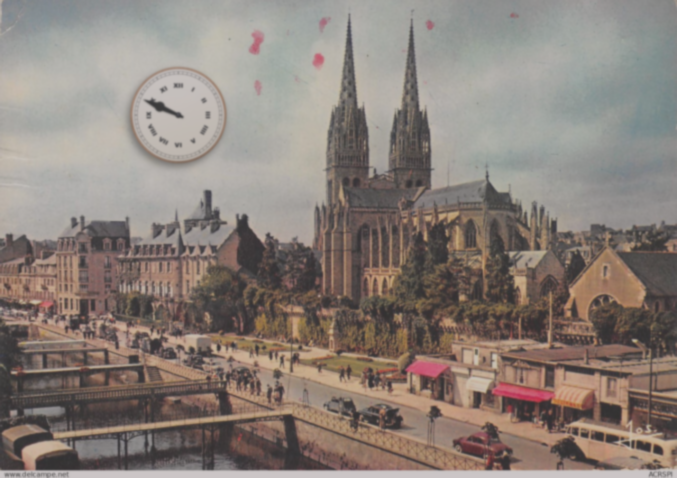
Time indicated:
{"hour": 9, "minute": 49}
